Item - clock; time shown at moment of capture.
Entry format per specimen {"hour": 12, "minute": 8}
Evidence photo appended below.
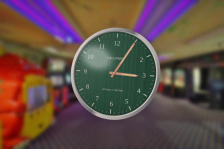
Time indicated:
{"hour": 3, "minute": 5}
